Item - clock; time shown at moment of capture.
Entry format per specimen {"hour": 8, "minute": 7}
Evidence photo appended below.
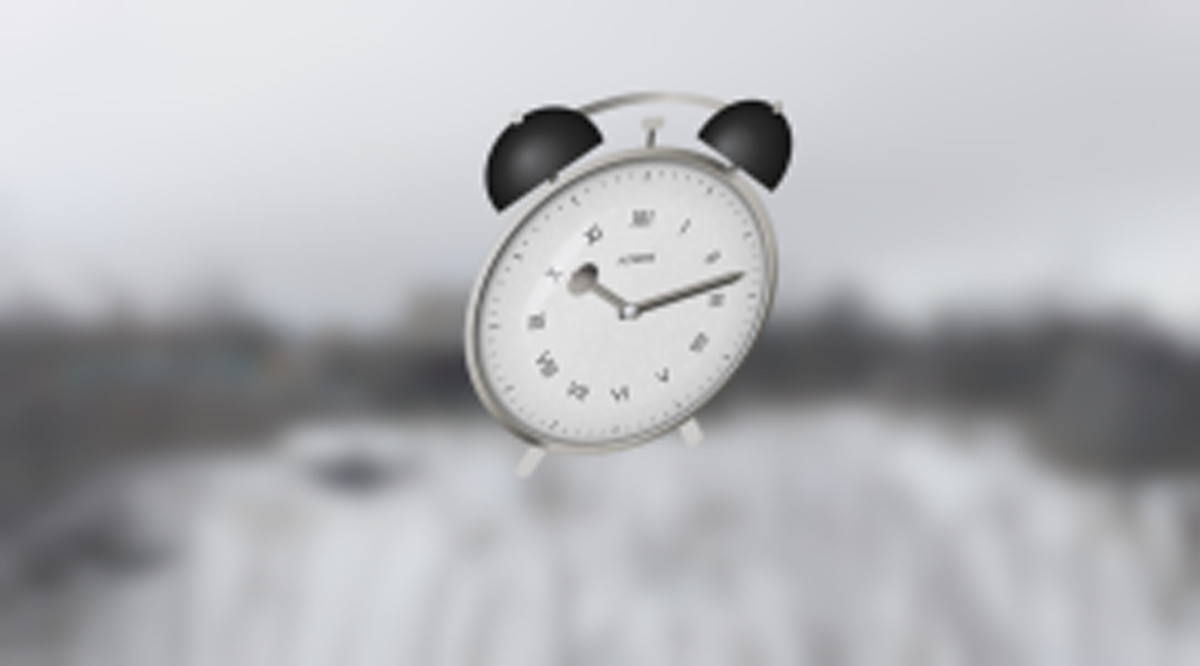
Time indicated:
{"hour": 10, "minute": 13}
